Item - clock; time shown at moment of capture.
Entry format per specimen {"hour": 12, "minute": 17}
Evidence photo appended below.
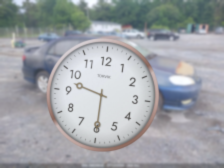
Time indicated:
{"hour": 9, "minute": 30}
